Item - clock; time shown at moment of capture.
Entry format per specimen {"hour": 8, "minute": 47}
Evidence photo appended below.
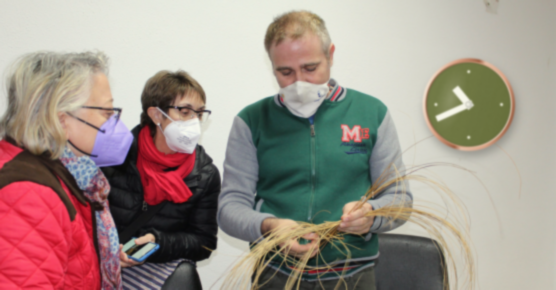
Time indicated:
{"hour": 10, "minute": 41}
